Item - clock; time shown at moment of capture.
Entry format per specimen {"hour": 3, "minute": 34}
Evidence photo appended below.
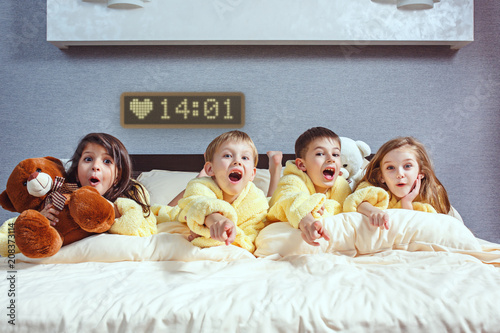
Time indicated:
{"hour": 14, "minute": 1}
